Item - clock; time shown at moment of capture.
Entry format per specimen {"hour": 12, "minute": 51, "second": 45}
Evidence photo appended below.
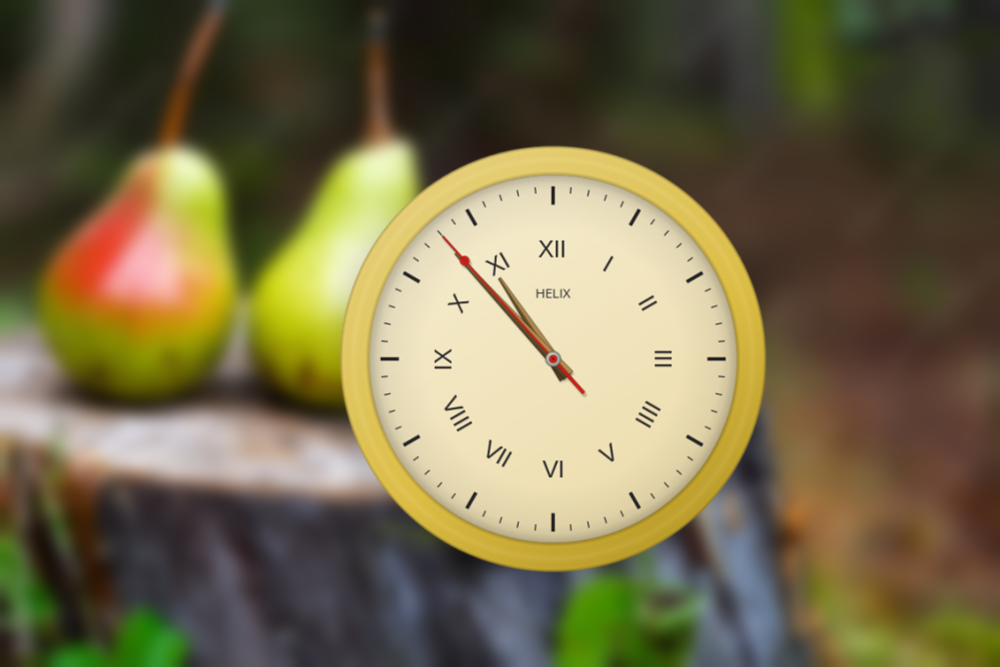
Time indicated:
{"hour": 10, "minute": 52, "second": 53}
